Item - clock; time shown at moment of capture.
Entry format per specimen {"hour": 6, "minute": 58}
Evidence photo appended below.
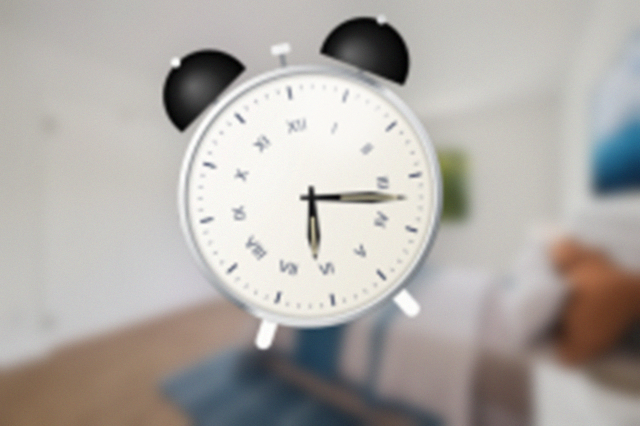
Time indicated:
{"hour": 6, "minute": 17}
